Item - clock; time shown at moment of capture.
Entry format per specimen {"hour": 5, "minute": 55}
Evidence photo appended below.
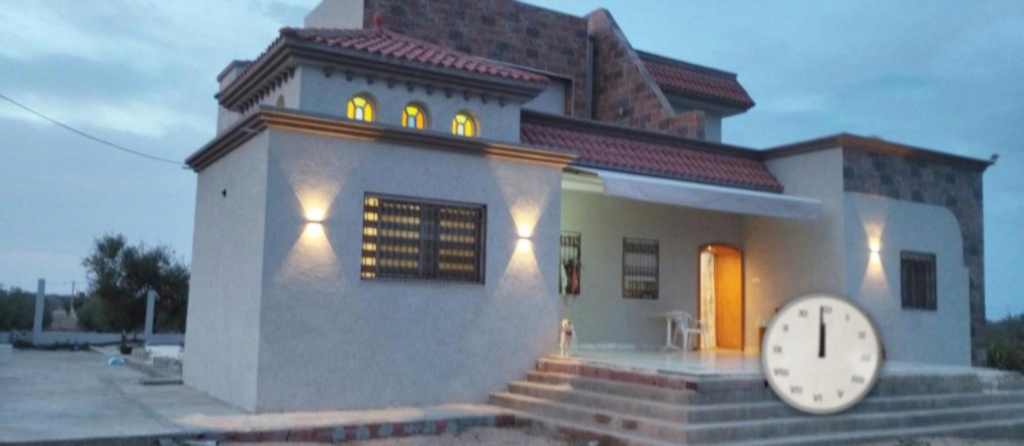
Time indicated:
{"hour": 11, "minute": 59}
